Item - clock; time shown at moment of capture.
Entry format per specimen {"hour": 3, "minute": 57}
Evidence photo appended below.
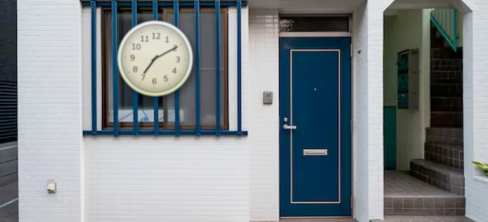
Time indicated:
{"hour": 7, "minute": 10}
